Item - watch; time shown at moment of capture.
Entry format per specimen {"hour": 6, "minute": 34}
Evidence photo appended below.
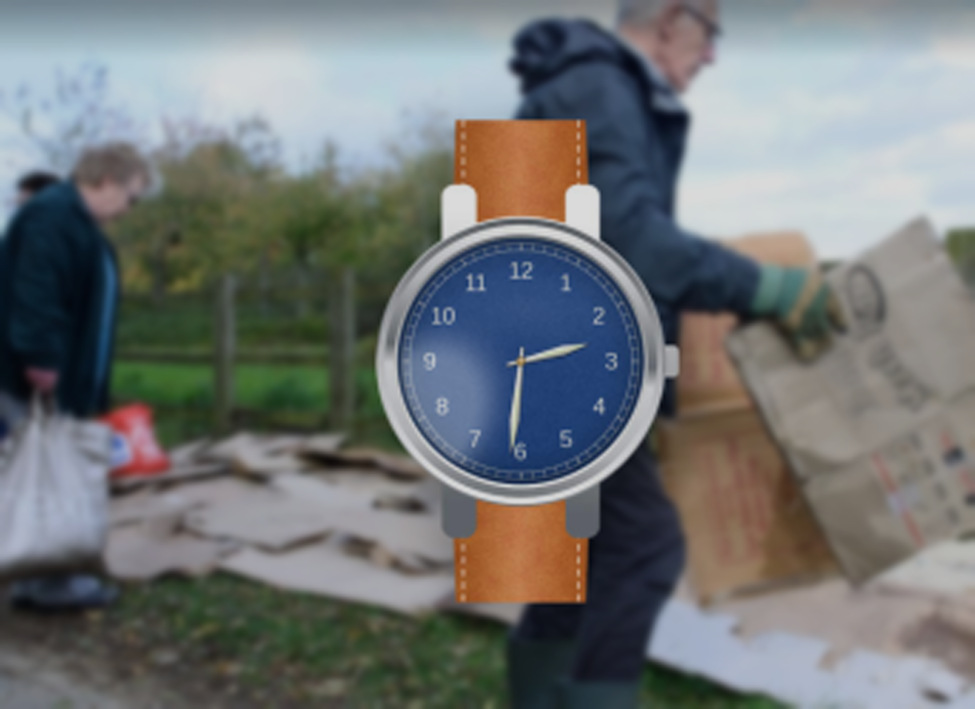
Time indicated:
{"hour": 2, "minute": 31}
